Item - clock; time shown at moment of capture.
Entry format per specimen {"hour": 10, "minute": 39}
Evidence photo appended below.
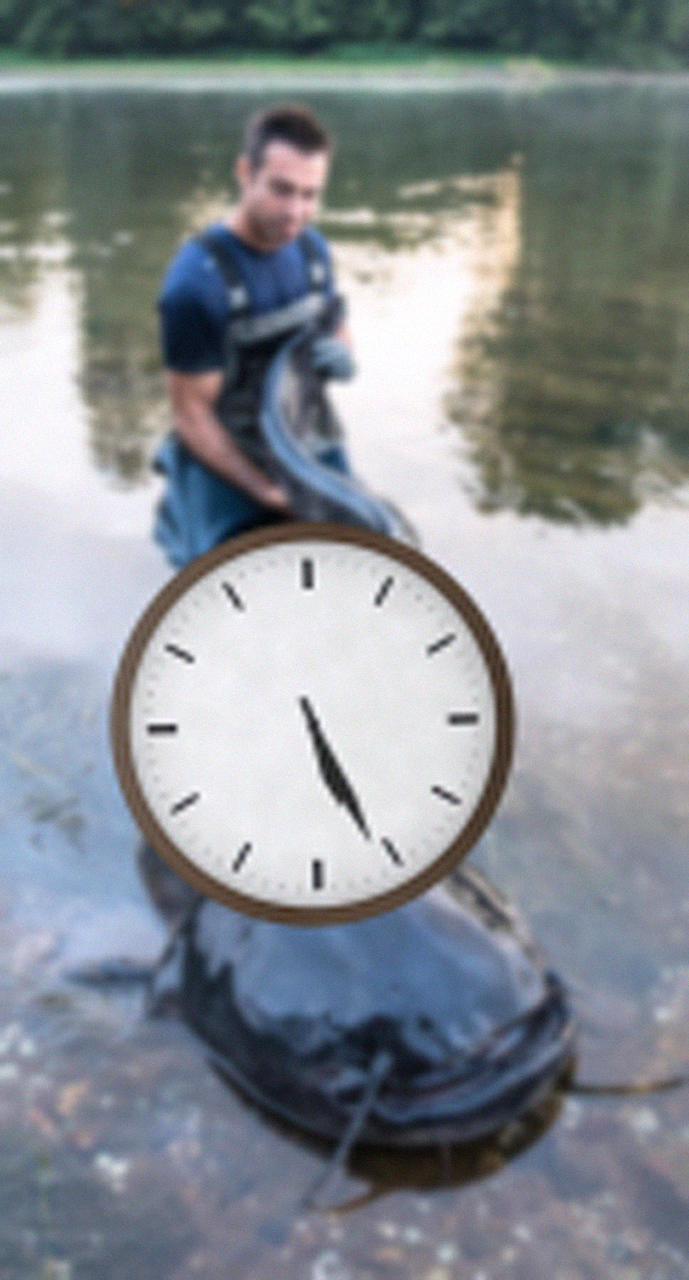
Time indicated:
{"hour": 5, "minute": 26}
